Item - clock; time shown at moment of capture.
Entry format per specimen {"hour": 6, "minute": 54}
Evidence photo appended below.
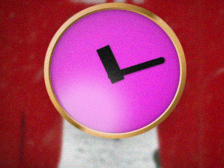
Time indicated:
{"hour": 11, "minute": 12}
